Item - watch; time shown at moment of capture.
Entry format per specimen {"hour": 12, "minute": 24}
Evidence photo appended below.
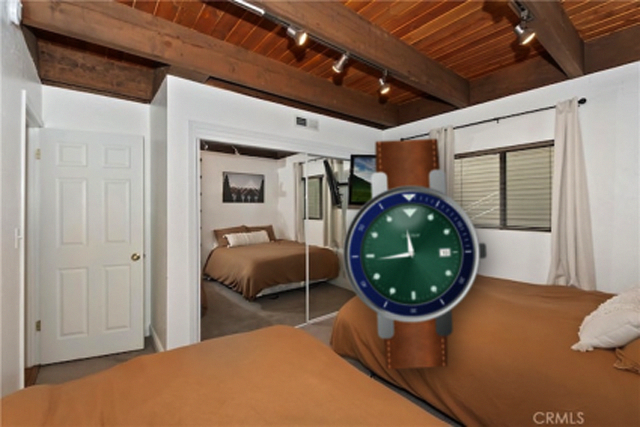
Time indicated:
{"hour": 11, "minute": 44}
